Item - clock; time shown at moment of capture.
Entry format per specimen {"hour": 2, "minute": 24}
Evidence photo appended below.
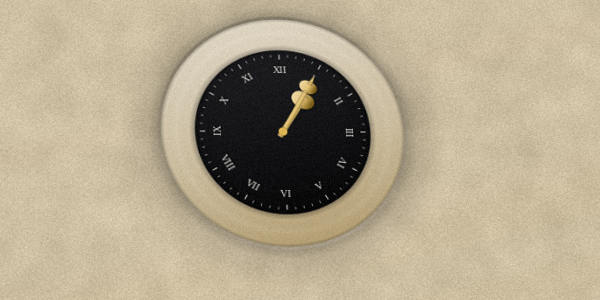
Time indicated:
{"hour": 1, "minute": 5}
